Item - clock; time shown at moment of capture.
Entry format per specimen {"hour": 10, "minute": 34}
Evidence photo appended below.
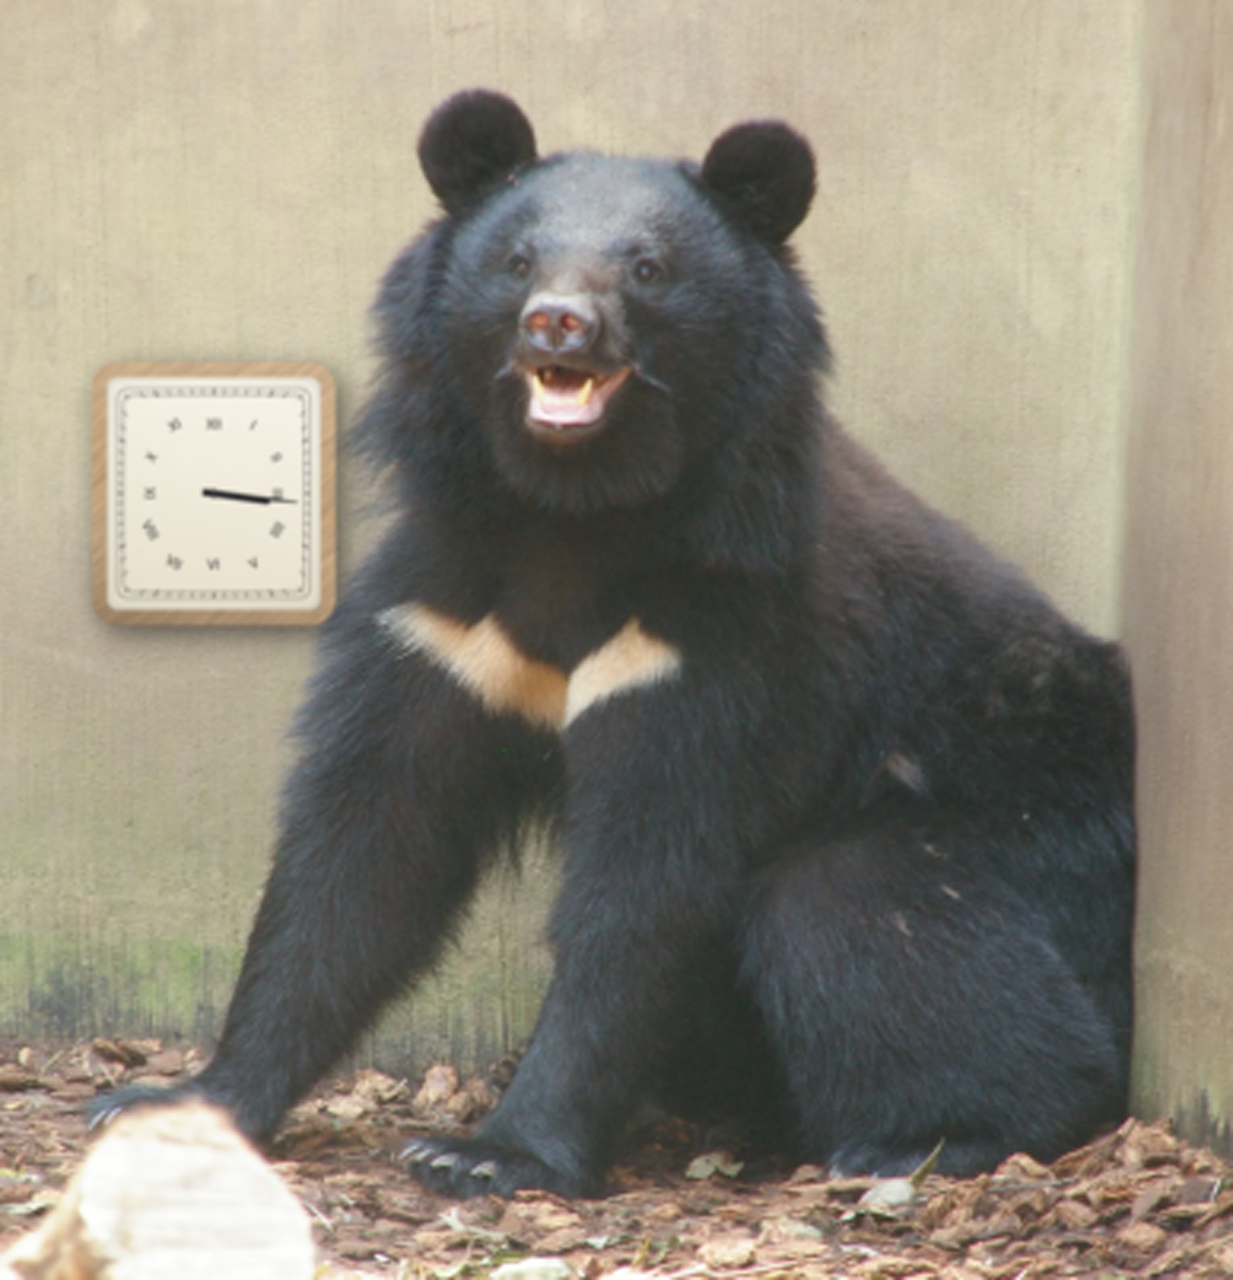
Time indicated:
{"hour": 3, "minute": 16}
